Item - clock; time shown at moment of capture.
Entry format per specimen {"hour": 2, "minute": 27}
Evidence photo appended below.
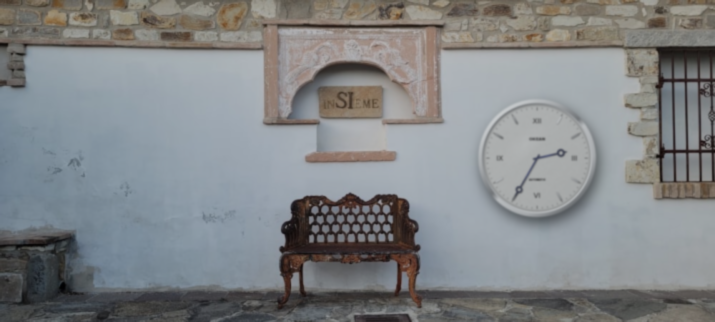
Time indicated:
{"hour": 2, "minute": 35}
